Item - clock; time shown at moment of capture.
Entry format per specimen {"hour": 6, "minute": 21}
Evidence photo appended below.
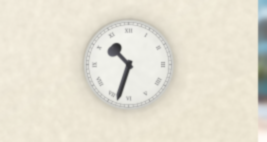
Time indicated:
{"hour": 10, "minute": 33}
